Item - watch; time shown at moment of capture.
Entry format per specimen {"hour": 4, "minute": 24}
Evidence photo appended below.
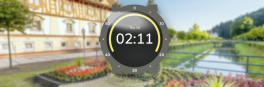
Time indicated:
{"hour": 2, "minute": 11}
